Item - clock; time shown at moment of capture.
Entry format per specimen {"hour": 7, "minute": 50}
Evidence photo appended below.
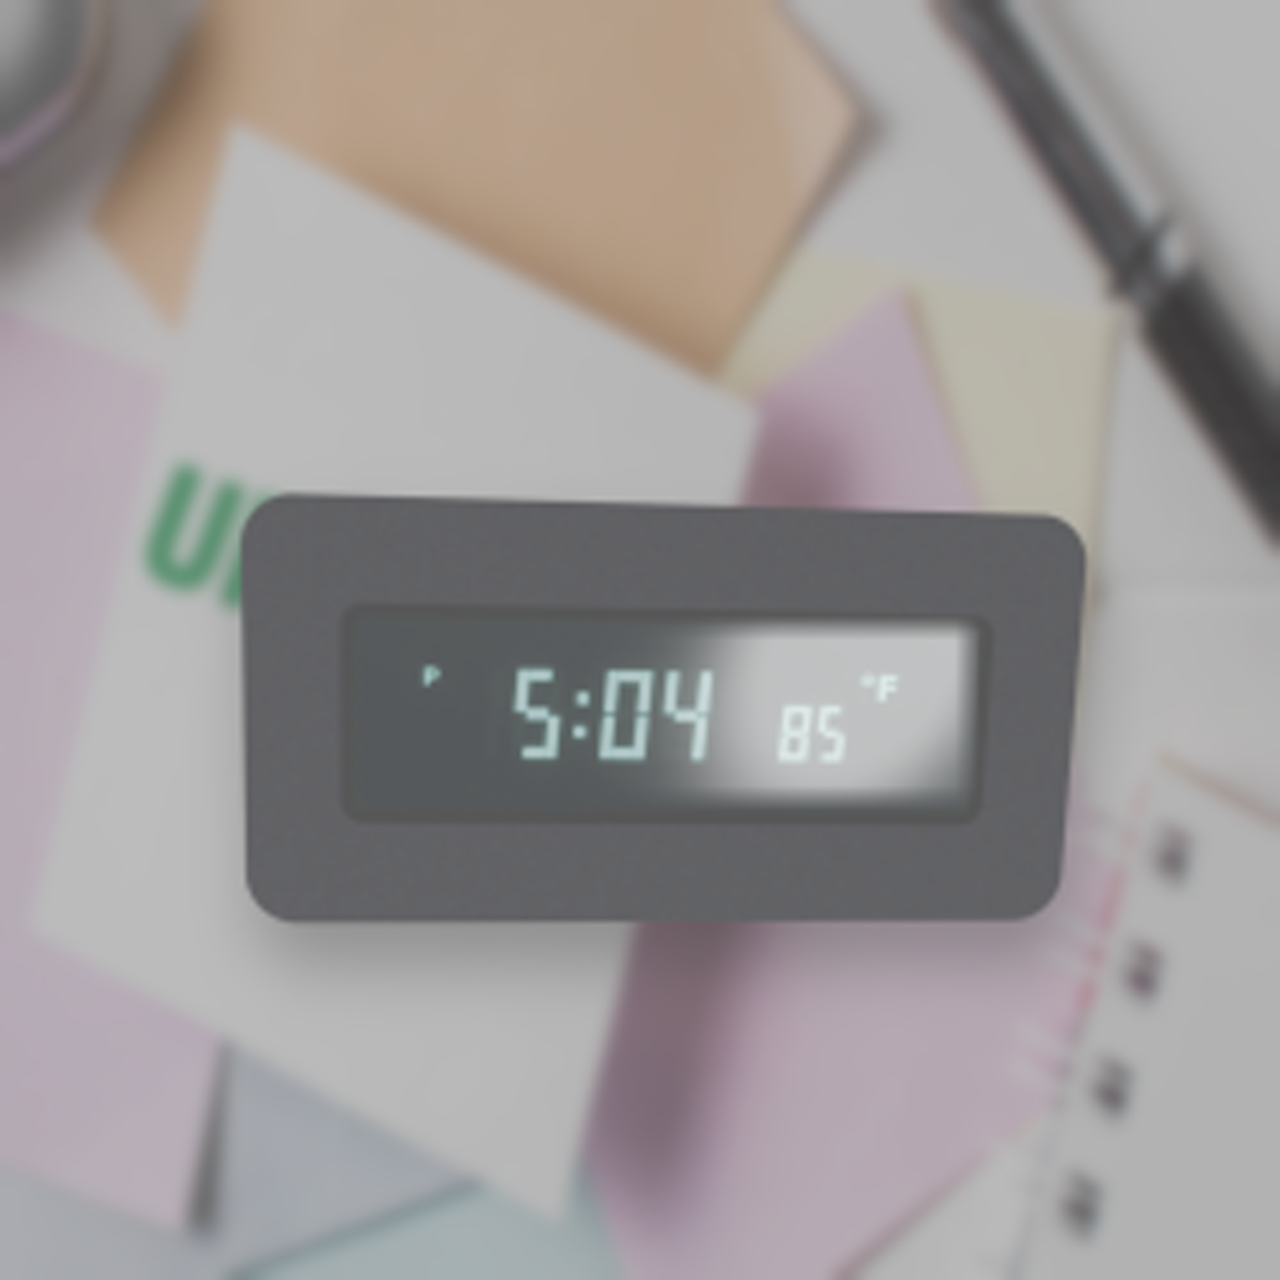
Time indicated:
{"hour": 5, "minute": 4}
